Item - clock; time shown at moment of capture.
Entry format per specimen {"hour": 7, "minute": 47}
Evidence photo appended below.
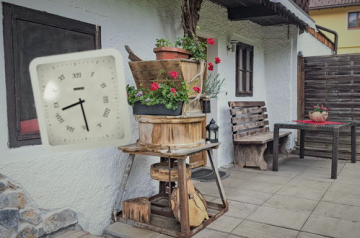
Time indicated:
{"hour": 8, "minute": 29}
